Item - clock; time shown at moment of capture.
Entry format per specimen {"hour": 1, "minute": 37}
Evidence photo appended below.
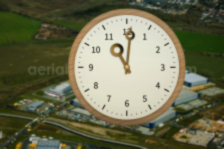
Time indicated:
{"hour": 11, "minute": 1}
